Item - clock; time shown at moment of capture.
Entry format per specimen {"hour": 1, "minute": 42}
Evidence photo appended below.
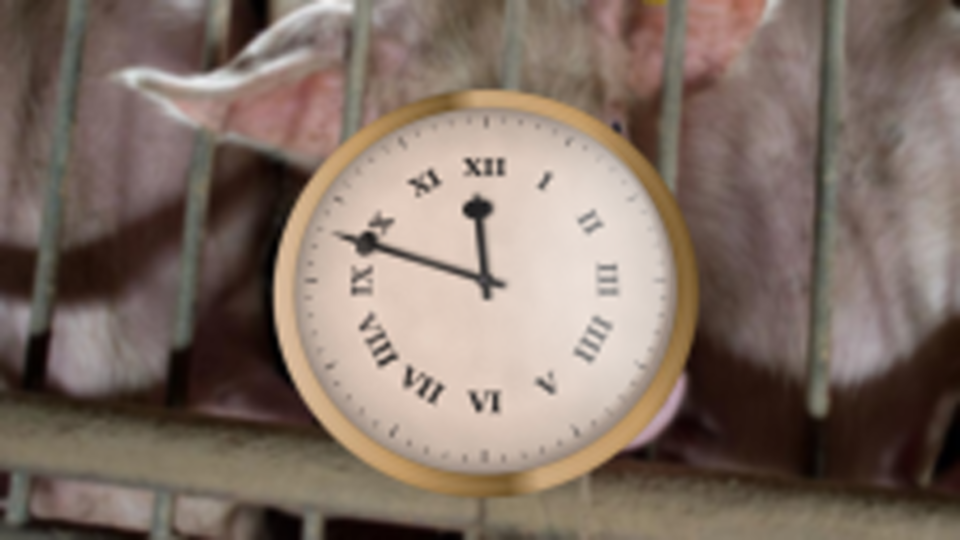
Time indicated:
{"hour": 11, "minute": 48}
